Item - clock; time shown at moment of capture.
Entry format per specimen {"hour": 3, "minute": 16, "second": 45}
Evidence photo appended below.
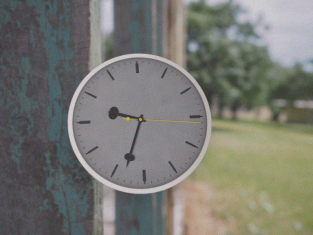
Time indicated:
{"hour": 9, "minute": 33, "second": 16}
